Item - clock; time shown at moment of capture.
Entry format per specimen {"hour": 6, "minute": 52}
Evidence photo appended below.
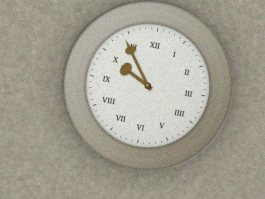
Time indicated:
{"hour": 9, "minute": 54}
